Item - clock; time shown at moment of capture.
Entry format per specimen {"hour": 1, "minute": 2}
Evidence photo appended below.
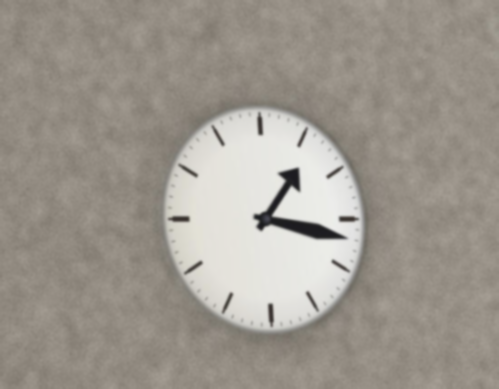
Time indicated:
{"hour": 1, "minute": 17}
